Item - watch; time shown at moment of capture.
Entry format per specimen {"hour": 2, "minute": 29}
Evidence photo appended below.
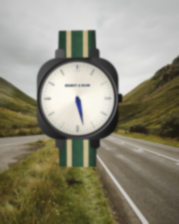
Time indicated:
{"hour": 5, "minute": 28}
